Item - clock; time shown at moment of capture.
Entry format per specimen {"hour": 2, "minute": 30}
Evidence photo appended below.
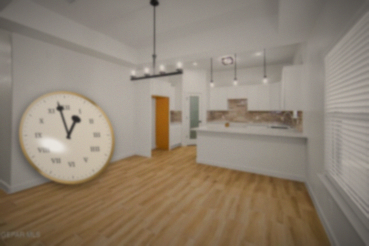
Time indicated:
{"hour": 12, "minute": 58}
